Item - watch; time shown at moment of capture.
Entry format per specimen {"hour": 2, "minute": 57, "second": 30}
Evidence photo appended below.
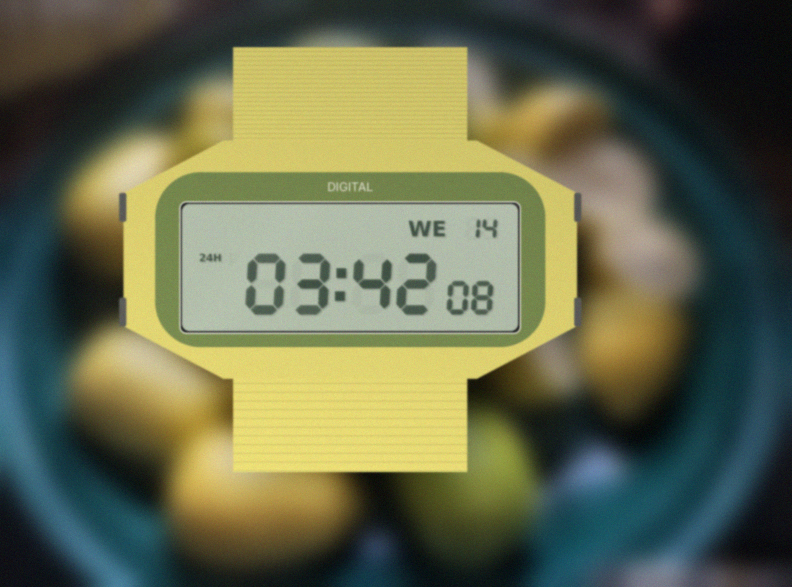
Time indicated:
{"hour": 3, "minute": 42, "second": 8}
